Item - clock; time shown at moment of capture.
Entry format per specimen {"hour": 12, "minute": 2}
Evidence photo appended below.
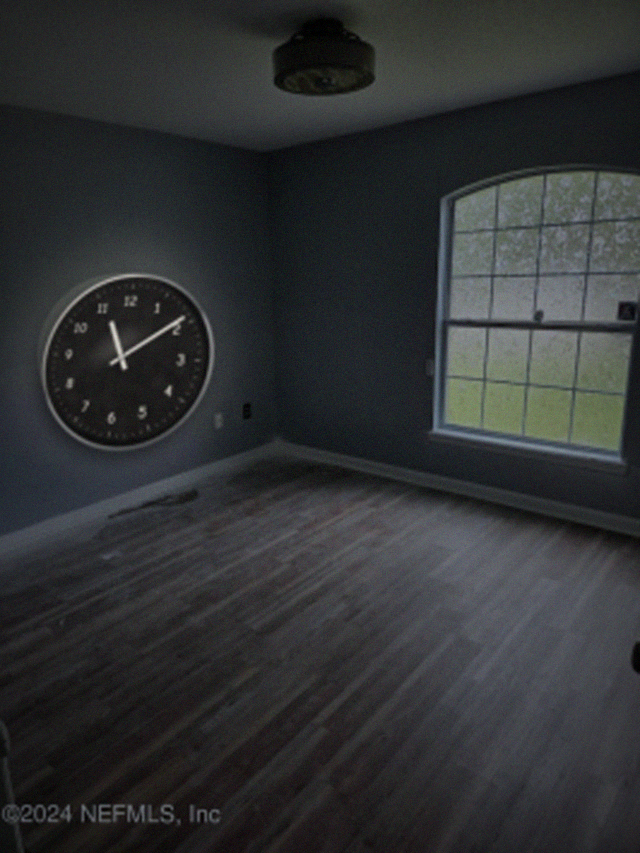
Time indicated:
{"hour": 11, "minute": 9}
